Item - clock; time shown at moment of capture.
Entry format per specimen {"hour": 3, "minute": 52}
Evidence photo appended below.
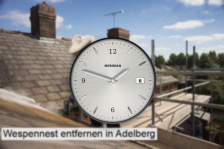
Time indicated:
{"hour": 1, "minute": 48}
